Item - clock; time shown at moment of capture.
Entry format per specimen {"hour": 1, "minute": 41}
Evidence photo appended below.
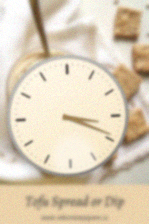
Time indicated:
{"hour": 3, "minute": 19}
